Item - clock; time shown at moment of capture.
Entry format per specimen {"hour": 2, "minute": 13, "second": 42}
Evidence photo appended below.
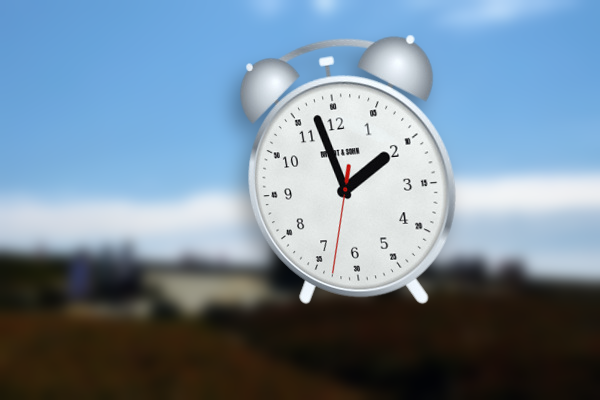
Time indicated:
{"hour": 1, "minute": 57, "second": 33}
